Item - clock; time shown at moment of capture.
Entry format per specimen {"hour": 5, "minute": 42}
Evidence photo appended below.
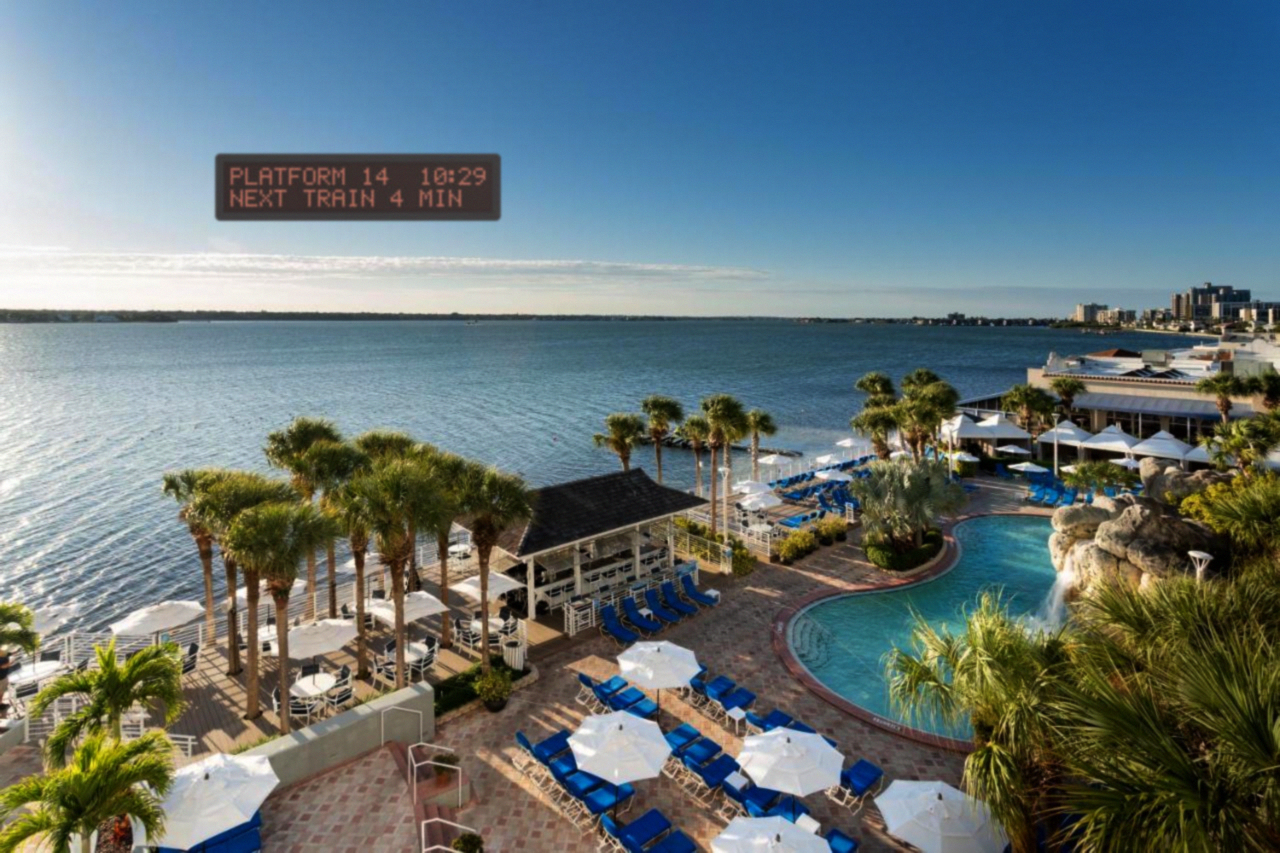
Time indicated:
{"hour": 10, "minute": 29}
